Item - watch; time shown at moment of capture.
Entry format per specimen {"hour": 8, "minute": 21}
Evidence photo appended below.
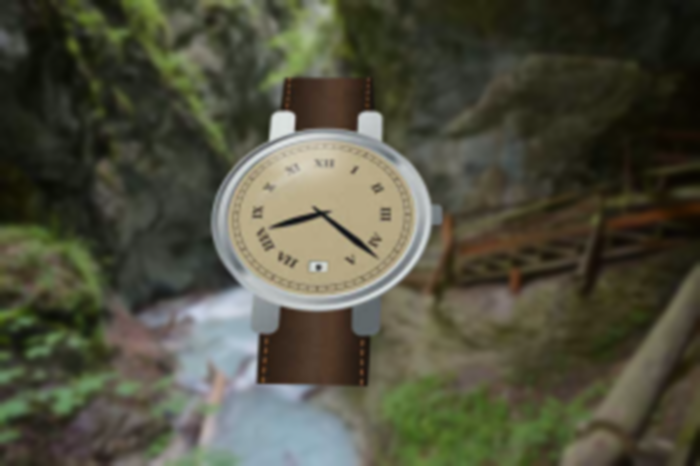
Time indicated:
{"hour": 8, "minute": 22}
